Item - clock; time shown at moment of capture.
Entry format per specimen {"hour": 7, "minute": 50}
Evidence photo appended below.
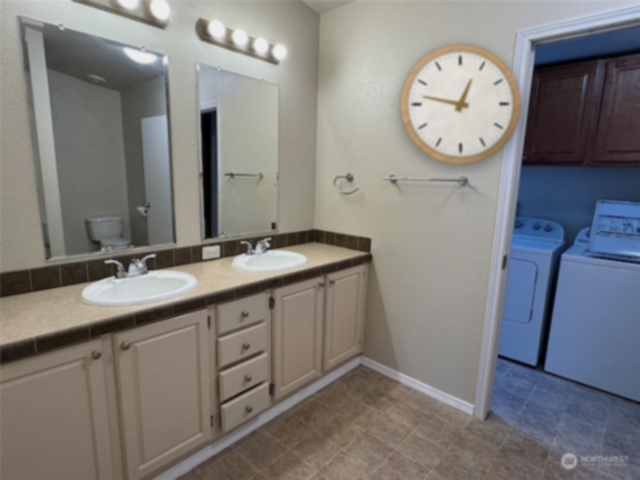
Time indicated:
{"hour": 12, "minute": 47}
